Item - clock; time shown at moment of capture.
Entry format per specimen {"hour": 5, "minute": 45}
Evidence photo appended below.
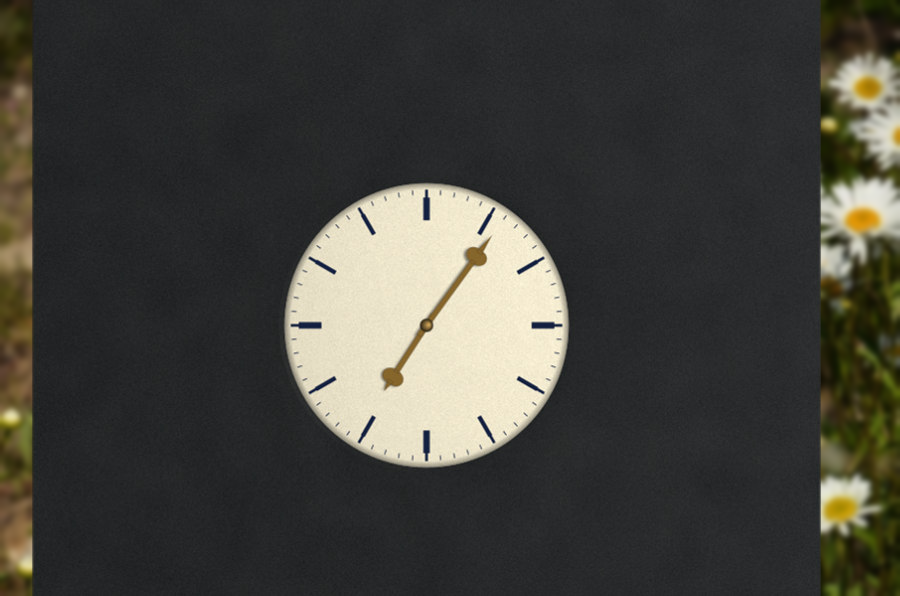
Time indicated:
{"hour": 7, "minute": 6}
